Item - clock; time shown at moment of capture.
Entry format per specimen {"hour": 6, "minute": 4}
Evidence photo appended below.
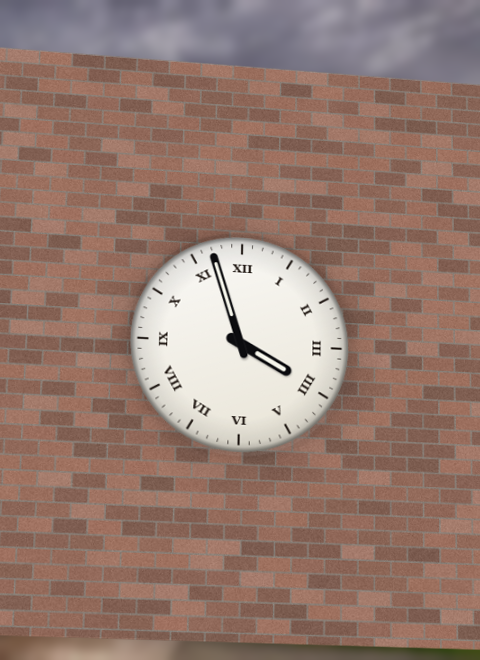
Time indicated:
{"hour": 3, "minute": 57}
